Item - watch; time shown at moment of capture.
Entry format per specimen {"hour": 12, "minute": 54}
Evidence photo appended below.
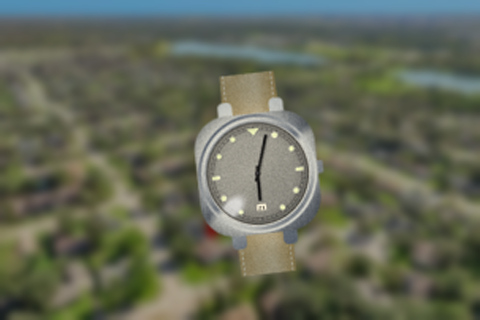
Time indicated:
{"hour": 6, "minute": 3}
